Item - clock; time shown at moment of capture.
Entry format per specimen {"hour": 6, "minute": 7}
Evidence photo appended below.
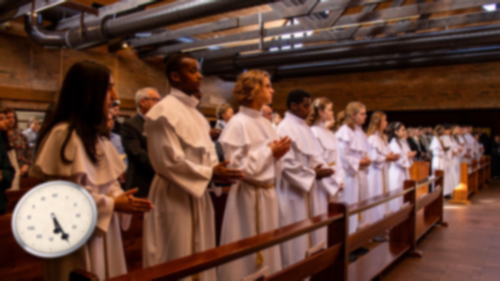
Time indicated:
{"hour": 5, "minute": 25}
